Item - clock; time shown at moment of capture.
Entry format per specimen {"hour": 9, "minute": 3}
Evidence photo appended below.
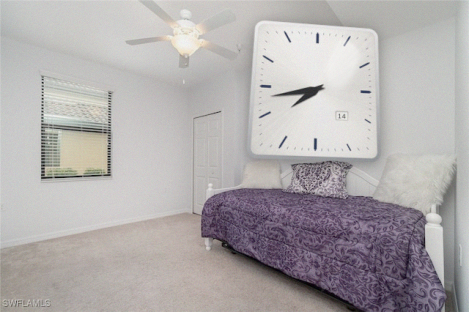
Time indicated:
{"hour": 7, "minute": 43}
